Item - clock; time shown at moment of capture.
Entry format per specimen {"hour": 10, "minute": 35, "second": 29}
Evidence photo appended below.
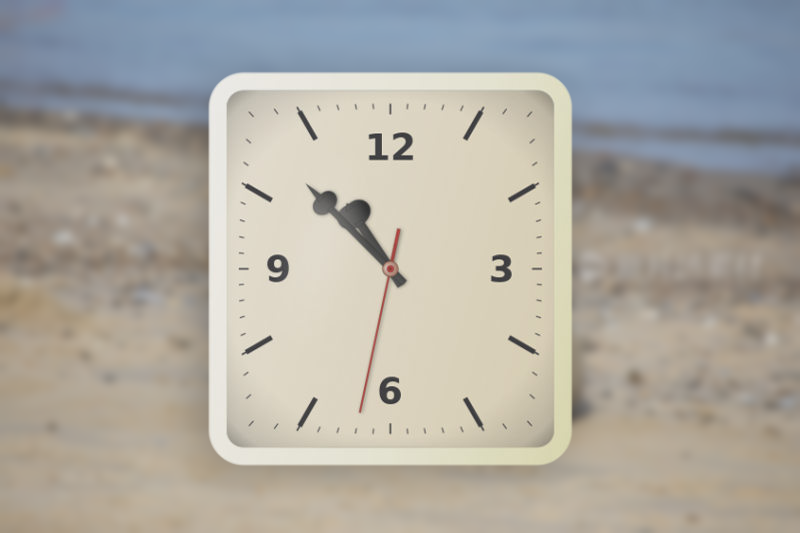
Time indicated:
{"hour": 10, "minute": 52, "second": 32}
